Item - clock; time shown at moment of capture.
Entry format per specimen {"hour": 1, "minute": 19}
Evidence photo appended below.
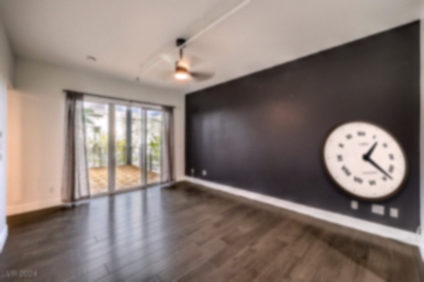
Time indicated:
{"hour": 1, "minute": 23}
